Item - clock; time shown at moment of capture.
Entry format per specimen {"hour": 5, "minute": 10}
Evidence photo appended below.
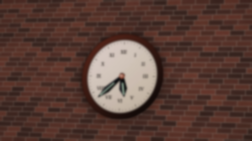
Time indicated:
{"hour": 5, "minute": 38}
